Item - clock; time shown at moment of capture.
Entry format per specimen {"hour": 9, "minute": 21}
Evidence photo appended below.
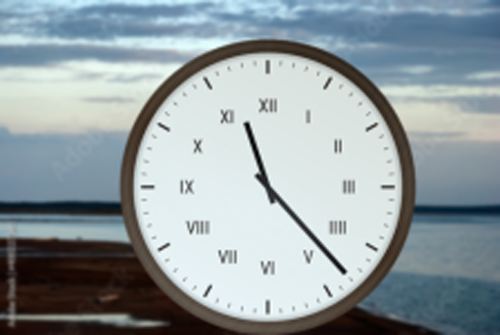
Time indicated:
{"hour": 11, "minute": 23}
